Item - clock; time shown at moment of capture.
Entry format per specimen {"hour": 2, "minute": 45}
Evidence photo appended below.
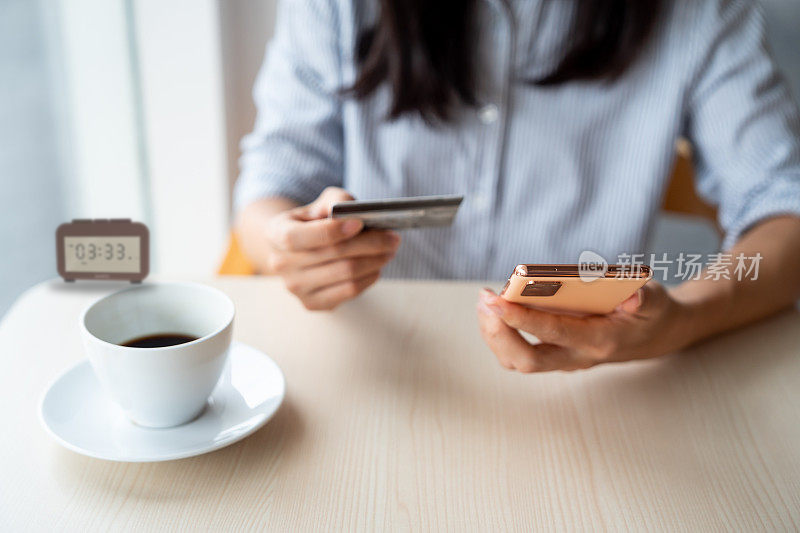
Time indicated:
{"hour": 3, "minute": 33}
